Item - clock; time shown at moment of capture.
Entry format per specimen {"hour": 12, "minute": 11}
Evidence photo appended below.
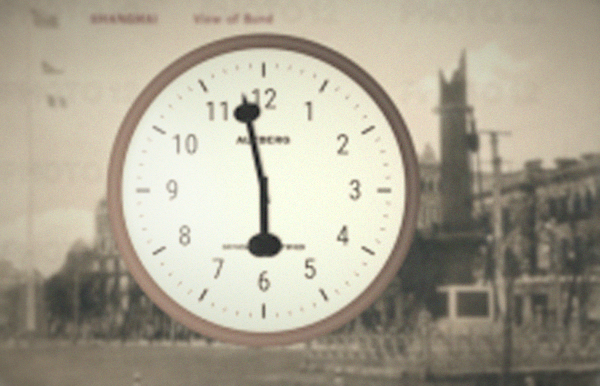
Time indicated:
{"hour": 5, "minute": 58}
